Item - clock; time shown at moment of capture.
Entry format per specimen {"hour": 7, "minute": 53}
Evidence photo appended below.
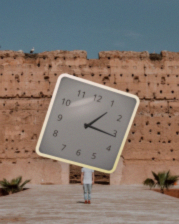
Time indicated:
{"hour": 1, "minute": 16}
